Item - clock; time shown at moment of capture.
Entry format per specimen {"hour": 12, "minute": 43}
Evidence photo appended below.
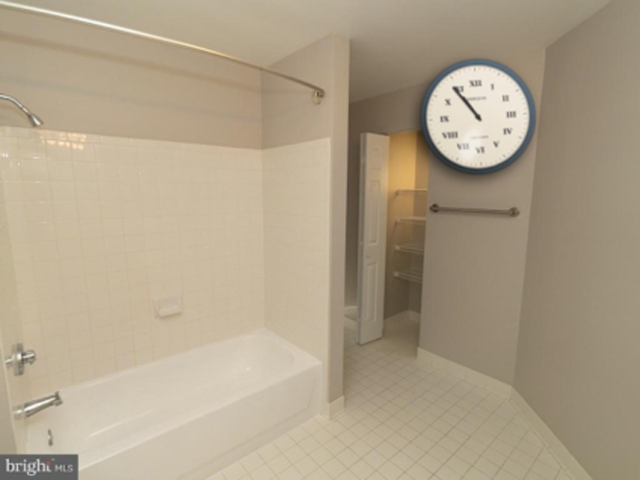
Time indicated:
{"hour": 10, "minute": 54}
